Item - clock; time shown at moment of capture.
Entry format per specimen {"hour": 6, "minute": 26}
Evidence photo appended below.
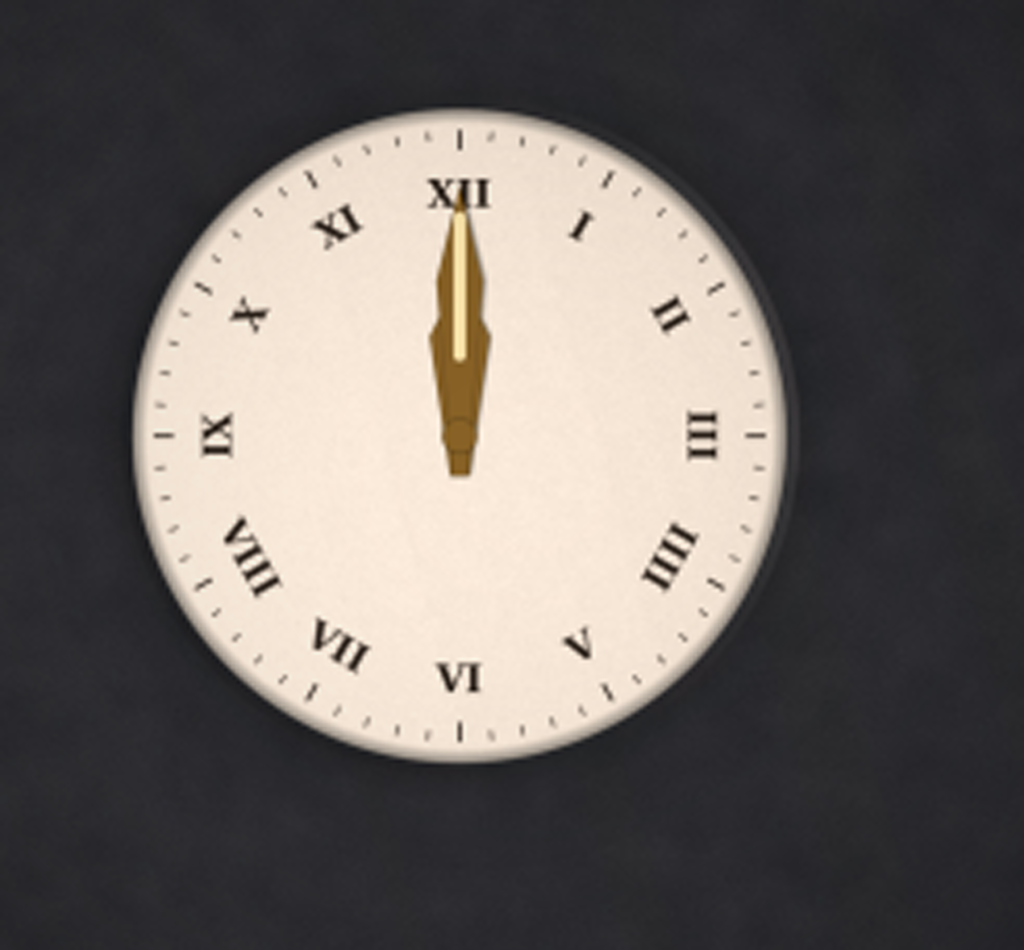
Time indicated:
{"hour": 12, "minute": 0}
